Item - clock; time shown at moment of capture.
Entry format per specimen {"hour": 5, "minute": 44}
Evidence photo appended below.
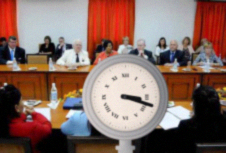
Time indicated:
{"hour": 3, "minute": 18}
